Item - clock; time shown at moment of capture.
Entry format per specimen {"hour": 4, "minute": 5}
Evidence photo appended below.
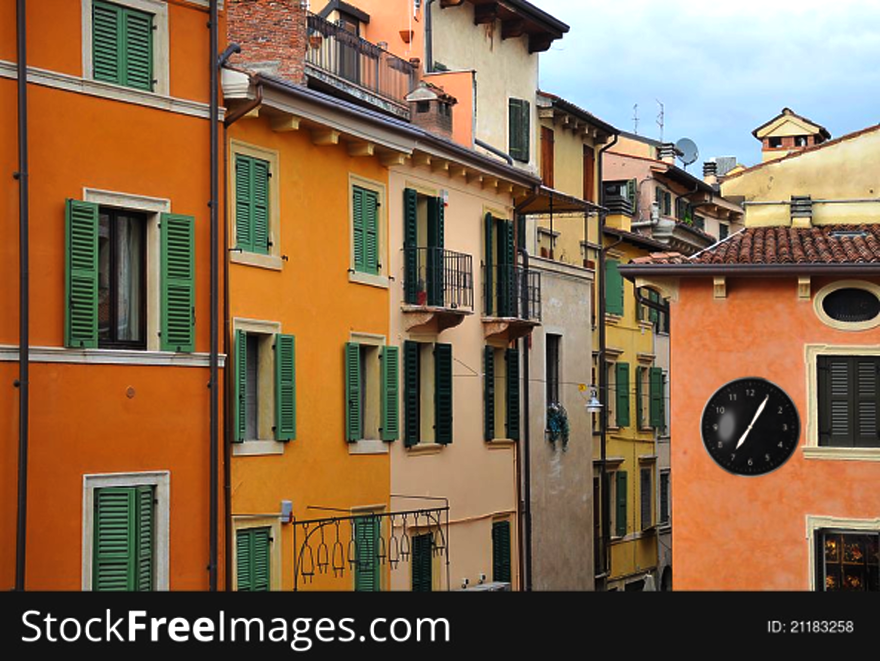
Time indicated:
{"hour": 7, "minute": 5}
